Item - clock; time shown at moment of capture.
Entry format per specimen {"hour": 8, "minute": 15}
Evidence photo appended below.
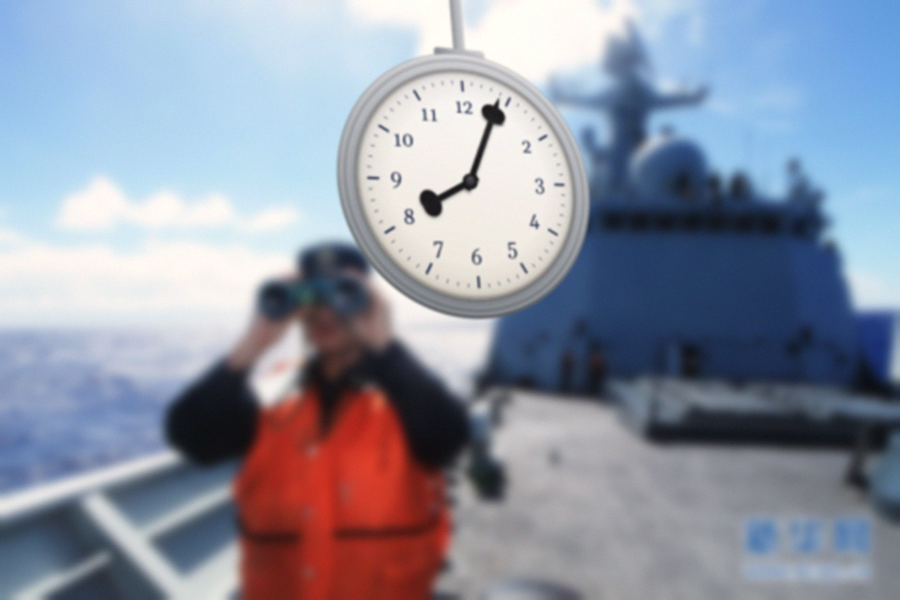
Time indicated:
{"hour": 8, "minute": 4}
